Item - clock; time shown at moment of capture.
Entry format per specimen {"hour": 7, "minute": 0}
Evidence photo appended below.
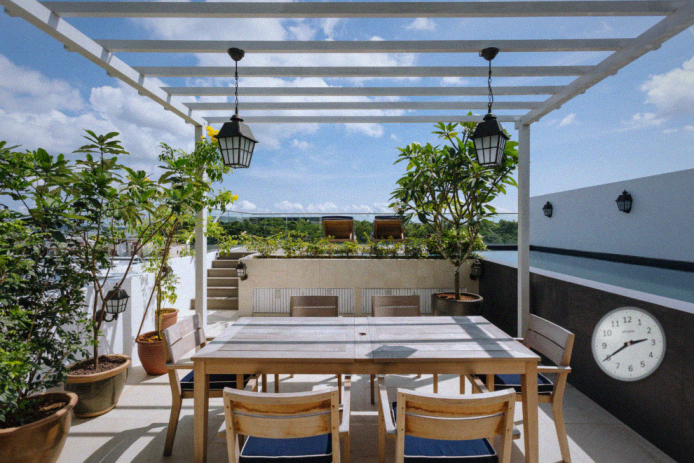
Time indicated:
{"hour": 2, "minute": 40}
